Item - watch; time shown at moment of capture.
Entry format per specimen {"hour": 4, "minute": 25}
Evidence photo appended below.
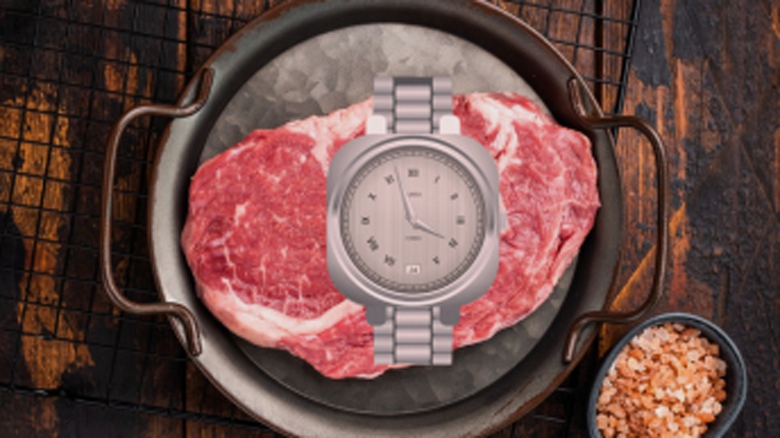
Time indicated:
{"hour": 3, "minute": 57}
